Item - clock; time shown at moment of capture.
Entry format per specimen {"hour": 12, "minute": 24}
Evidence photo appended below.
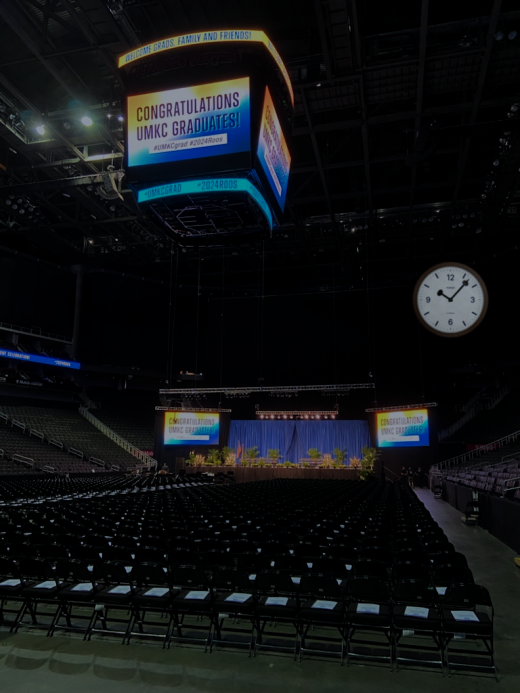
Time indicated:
{"hour": 10, "minute": 7}
